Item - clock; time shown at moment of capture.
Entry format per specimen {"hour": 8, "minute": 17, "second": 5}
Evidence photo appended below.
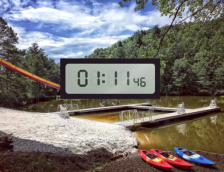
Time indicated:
{"hour": 1, "minute": 11, "second": 46}
